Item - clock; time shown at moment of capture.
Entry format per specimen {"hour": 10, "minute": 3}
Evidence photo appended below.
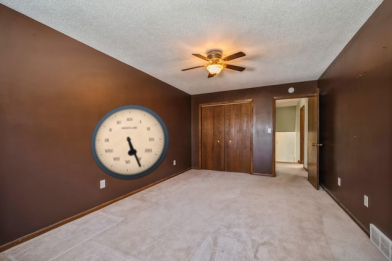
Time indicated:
{"hour": 5, "minute": 26}
